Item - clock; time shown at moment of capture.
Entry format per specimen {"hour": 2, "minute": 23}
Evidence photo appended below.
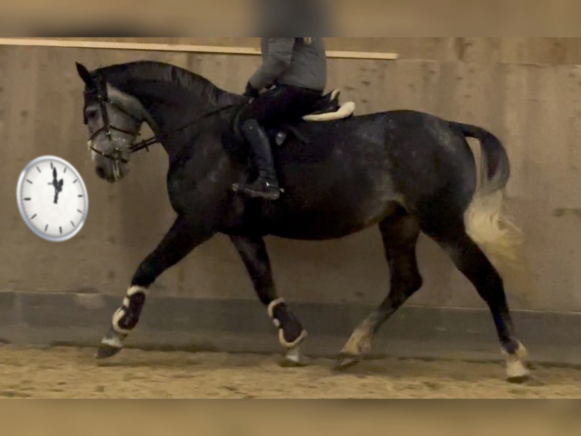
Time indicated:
{"hour": 1, "minute": 1}
